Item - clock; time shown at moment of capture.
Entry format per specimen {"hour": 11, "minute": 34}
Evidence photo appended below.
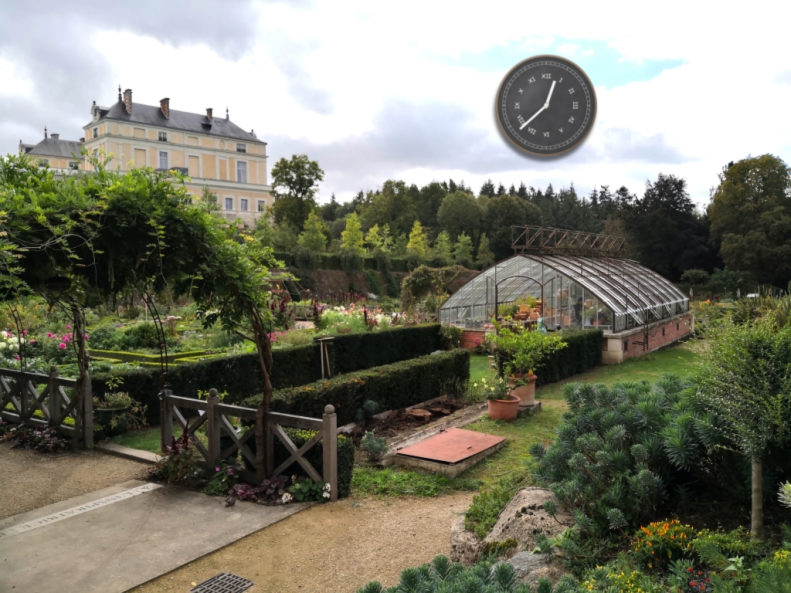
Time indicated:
{"hour": 12, "minute": 38}
